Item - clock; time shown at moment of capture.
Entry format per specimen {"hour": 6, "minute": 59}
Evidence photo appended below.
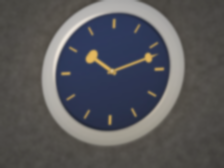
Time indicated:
{"hour": 10, "minute": 12}
